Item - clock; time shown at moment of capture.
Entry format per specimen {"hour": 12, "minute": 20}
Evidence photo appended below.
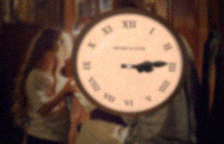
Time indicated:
{"hour": 3, "minute": 14}
